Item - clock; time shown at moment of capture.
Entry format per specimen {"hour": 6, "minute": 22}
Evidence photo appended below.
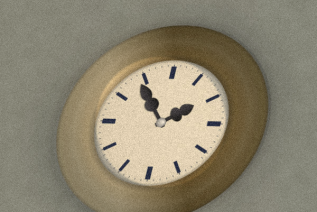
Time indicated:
{"hour": 1, "minute": 54}
